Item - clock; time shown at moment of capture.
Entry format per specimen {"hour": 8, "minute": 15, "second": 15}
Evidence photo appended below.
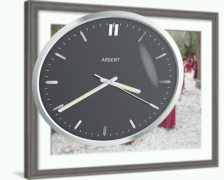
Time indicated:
{"hour": 3, "minute": 39, "second": 20}
